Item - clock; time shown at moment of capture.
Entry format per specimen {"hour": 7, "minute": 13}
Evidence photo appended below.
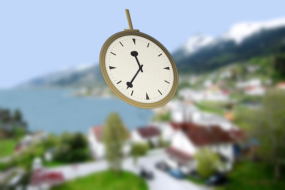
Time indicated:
{"hour": 11, "minute": 37}
